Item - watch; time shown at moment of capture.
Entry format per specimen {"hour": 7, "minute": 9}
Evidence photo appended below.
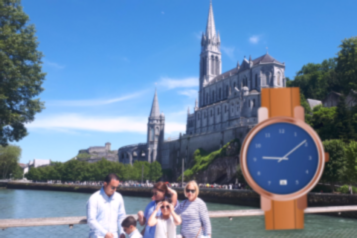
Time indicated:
{"hour": 9, "minute": 9}
